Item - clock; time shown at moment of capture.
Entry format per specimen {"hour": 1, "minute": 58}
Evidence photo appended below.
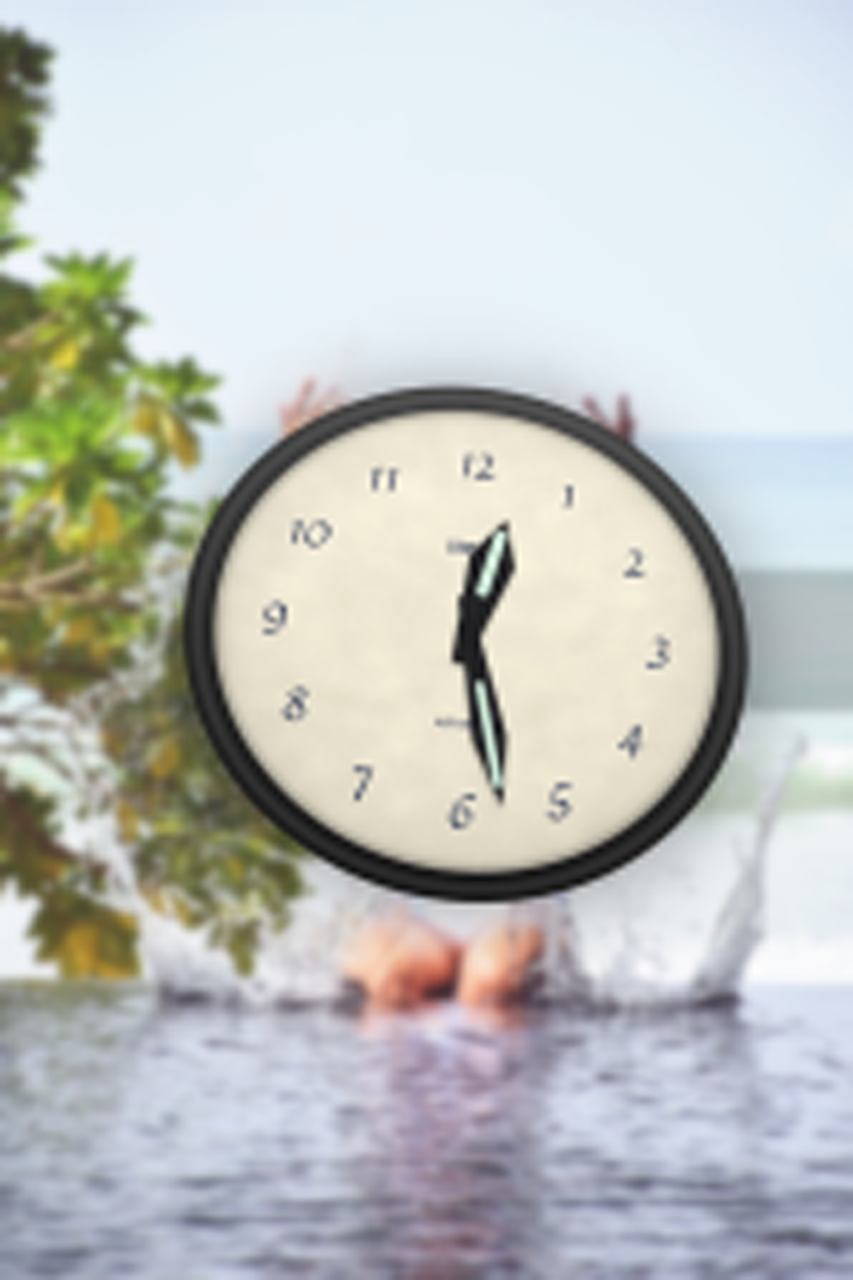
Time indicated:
{"hour": 12, "minute": 28}
